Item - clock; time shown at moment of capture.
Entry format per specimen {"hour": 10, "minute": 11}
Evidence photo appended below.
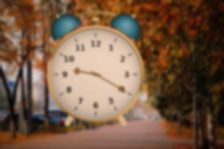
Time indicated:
{"hour": 9, "minute": 20}
